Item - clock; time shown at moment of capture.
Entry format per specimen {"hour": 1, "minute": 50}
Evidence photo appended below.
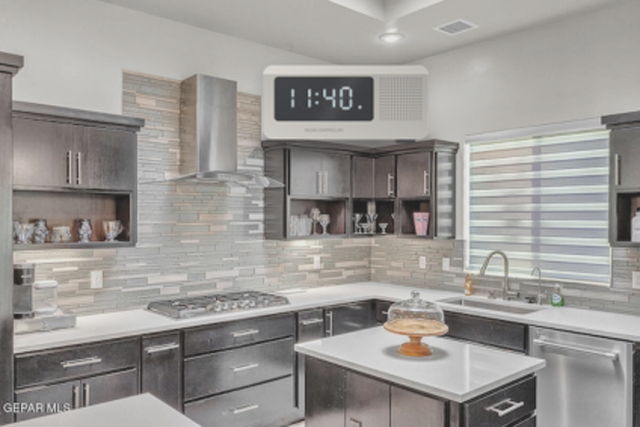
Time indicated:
{"hour": 11, "minute": 40}
